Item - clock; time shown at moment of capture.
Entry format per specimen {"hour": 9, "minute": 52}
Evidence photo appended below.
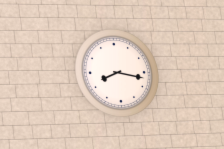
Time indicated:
{"hour": 8, "minute": 17}
